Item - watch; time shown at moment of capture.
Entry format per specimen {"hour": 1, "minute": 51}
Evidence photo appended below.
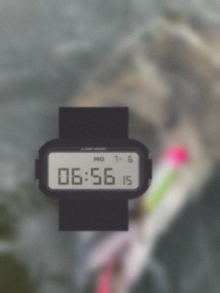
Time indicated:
{"hour": 6, "minute": 56}
